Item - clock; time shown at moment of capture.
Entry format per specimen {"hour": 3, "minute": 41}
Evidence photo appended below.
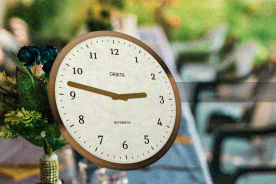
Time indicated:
{"hour": 2, "minute": 47}
